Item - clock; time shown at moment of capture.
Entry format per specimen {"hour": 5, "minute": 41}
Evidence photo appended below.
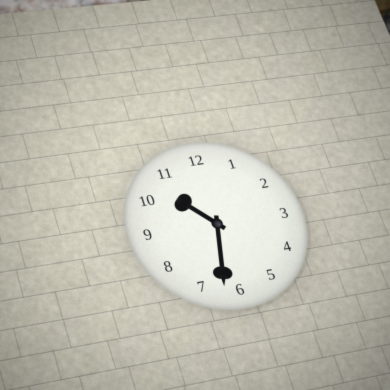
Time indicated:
{"hour": 10, "minute": 32}
